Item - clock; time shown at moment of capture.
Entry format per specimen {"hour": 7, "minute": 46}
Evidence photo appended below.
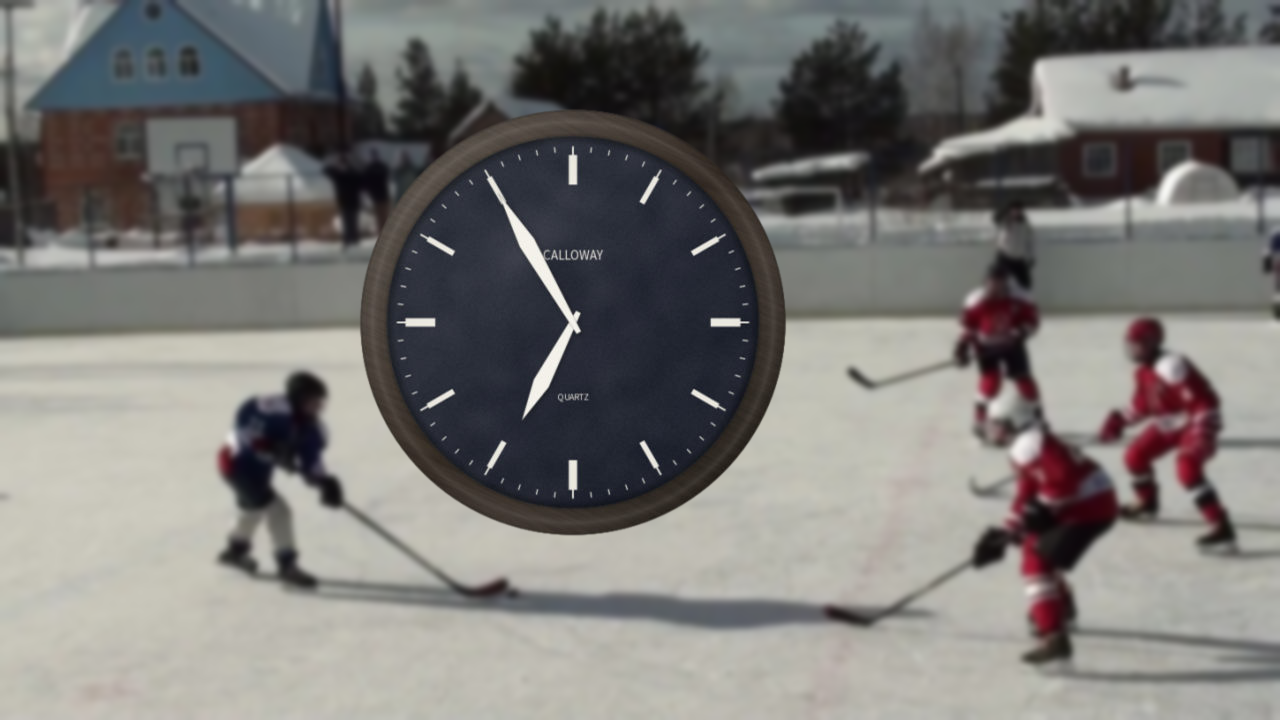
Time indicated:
{"hour": 6, "minute": 55}
